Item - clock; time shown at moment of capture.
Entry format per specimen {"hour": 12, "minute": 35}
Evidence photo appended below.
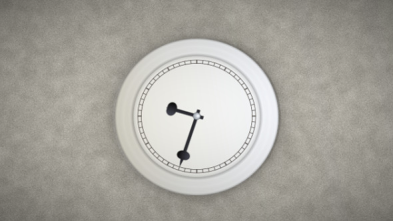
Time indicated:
{"hour": 9, "minute": 33}
